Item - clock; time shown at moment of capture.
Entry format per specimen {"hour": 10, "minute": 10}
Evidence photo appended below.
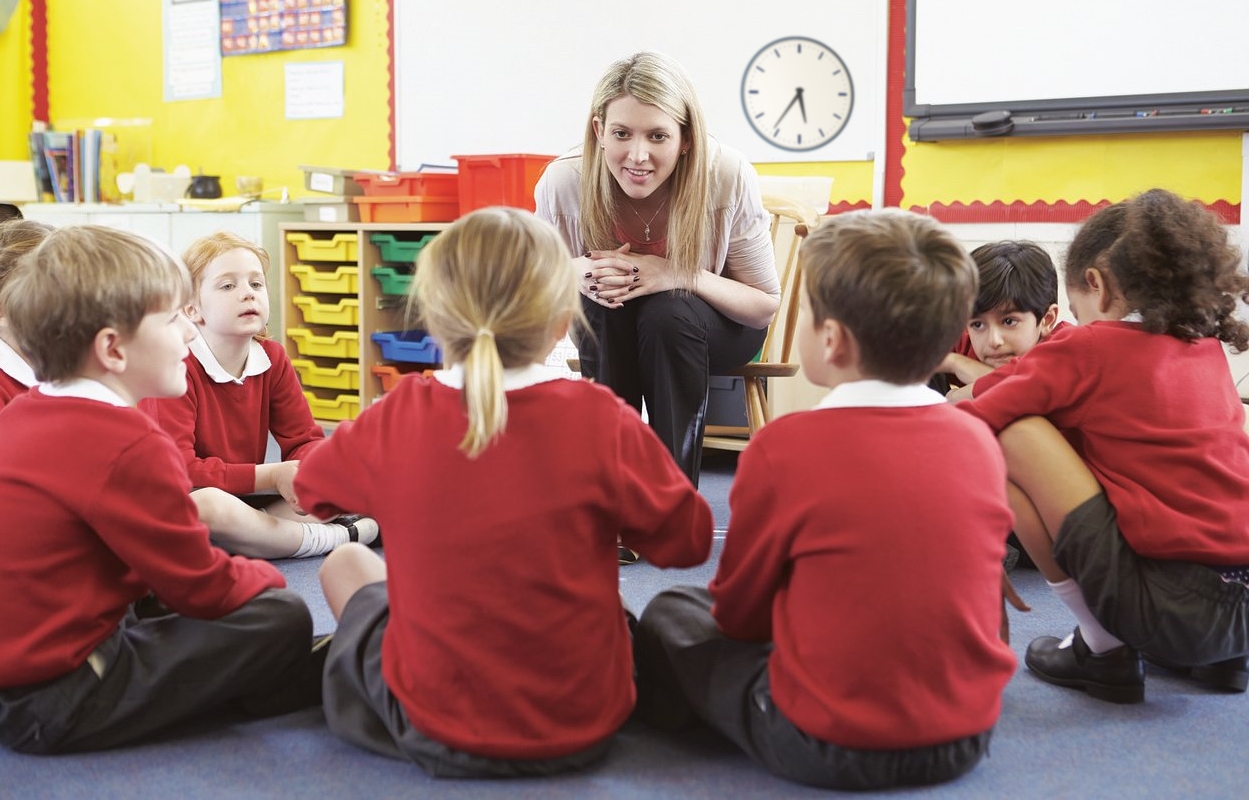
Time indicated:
{"hour": 5, "minute": 36}
